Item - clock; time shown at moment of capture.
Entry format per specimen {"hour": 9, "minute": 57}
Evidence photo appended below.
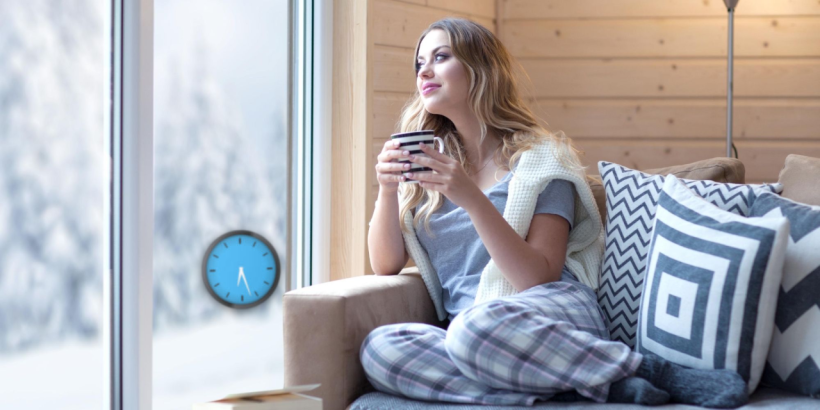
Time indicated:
{"hour": 6, "minute": 27}
